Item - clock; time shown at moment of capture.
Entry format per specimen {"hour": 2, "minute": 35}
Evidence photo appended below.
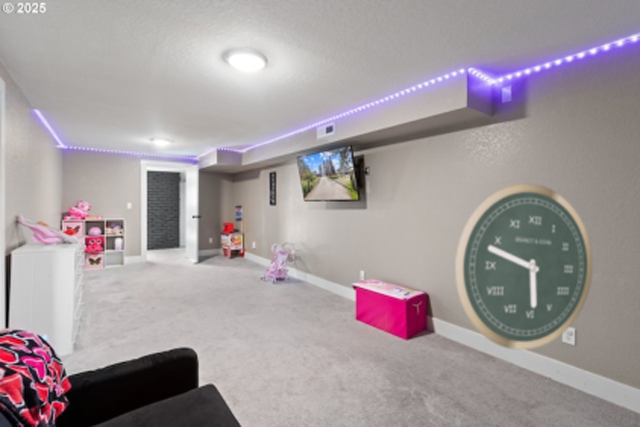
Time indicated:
{"hour": 5, "minute": 48}
